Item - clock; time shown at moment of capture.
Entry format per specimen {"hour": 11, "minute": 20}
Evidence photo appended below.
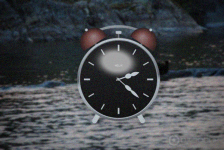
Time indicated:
{"hour": 2, "minute": 22}
